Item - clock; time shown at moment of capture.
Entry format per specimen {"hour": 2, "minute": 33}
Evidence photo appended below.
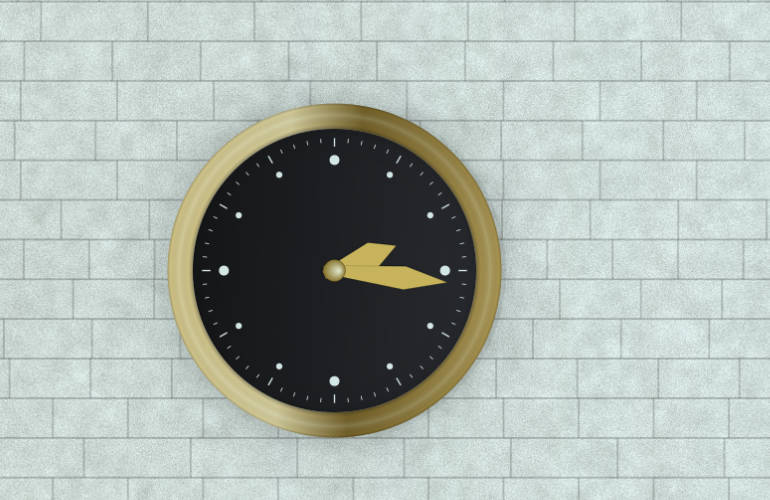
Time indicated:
{"hour": 2, "minute": 16}
